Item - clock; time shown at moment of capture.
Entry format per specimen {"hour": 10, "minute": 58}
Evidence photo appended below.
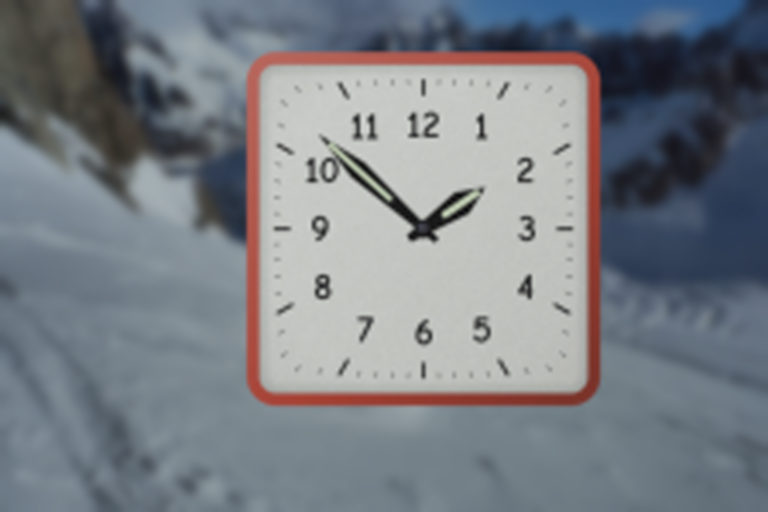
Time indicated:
{"hour": 1, "minute": 52}
